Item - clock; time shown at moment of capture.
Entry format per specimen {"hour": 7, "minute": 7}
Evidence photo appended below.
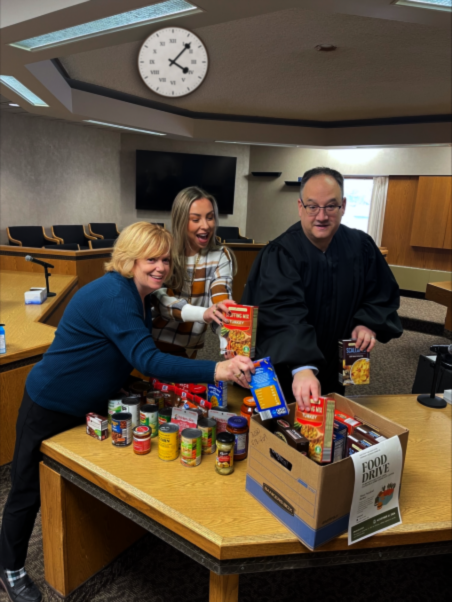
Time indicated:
{"hour": 4, "minute": 7}
